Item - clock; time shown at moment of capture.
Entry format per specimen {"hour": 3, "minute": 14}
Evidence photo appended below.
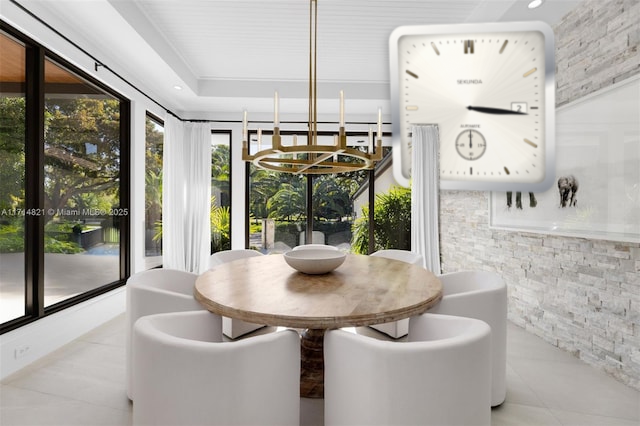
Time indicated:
{"hour": 3, "minute": 16}
